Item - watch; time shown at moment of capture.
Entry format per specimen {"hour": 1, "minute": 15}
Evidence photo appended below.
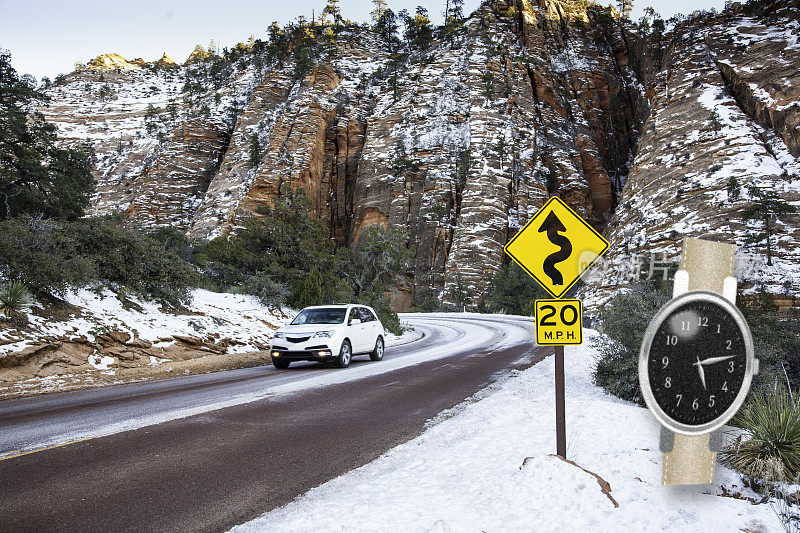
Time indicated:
{"hour": 5, "minute": 13}
